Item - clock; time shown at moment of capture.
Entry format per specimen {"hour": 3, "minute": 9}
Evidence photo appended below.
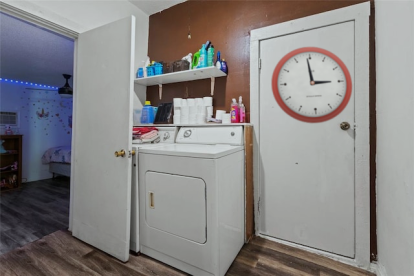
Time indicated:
{"hour": 2, "minute": 59}
